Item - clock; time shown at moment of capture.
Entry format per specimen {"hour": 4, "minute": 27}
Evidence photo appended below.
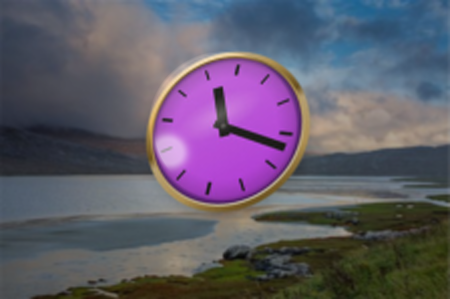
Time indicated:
{"hour": 11, "minute": 17}
